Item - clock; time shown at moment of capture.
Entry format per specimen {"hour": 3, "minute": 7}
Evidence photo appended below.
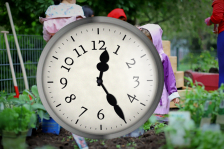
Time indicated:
{"hour": 12, "minute": 25}
